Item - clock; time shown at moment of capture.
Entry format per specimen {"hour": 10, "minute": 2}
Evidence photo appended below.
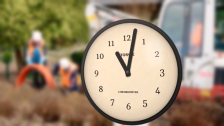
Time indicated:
{"hour": 11, "minute": 2}
